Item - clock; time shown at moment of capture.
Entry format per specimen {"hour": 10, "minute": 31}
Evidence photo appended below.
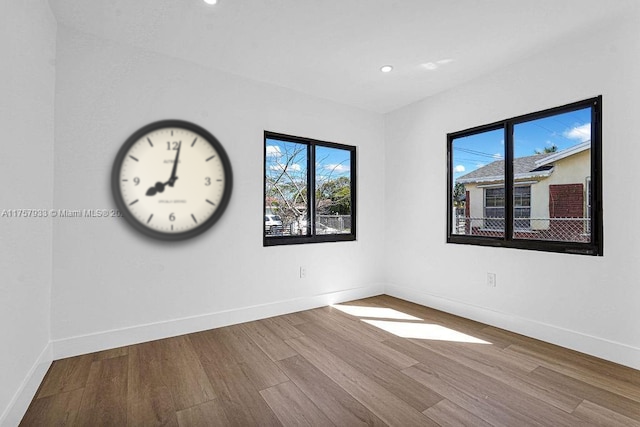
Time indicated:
{"hour": 8, "minute": 2}
